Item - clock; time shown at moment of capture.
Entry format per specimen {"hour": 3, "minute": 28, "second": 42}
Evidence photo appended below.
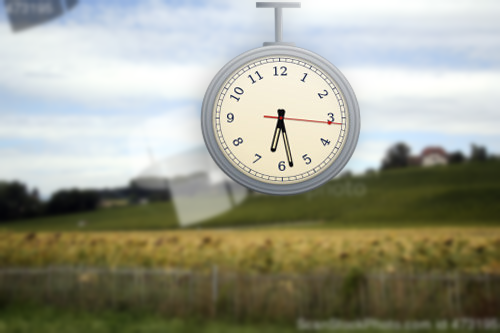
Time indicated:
{"hour": 6, "minute": 28, "second": 16}
